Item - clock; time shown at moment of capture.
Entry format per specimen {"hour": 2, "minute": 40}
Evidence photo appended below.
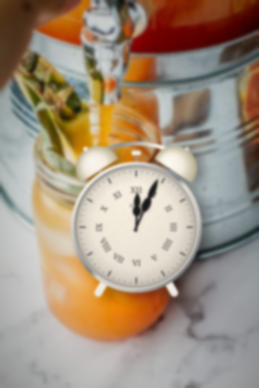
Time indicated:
{"hour": 12, "minute": 4}
